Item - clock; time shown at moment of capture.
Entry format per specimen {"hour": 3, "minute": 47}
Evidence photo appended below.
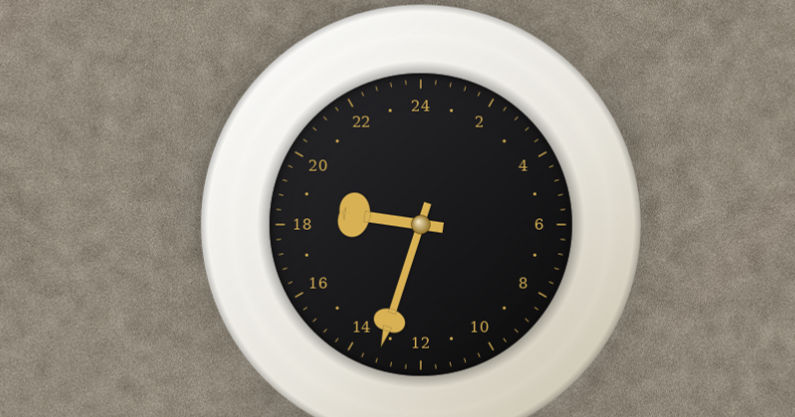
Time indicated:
{"hour": 18, "minute": 33}
